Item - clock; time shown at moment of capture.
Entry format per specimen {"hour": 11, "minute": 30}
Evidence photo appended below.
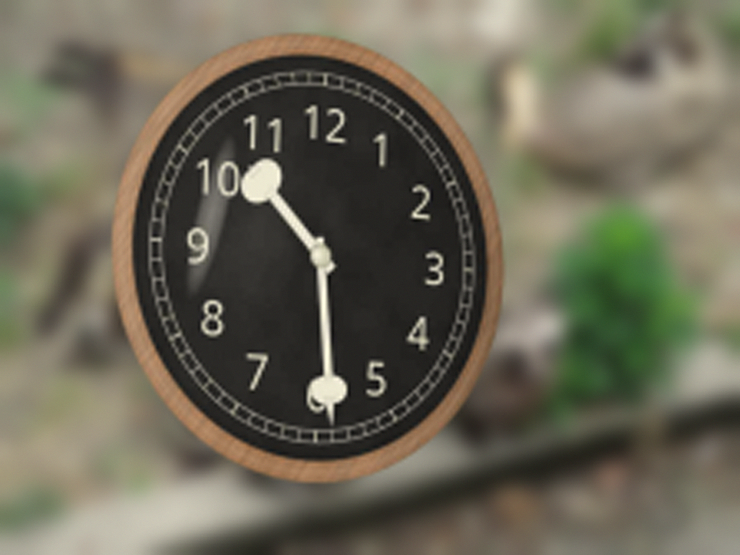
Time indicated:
{"hour": 10, "minute": 29}
